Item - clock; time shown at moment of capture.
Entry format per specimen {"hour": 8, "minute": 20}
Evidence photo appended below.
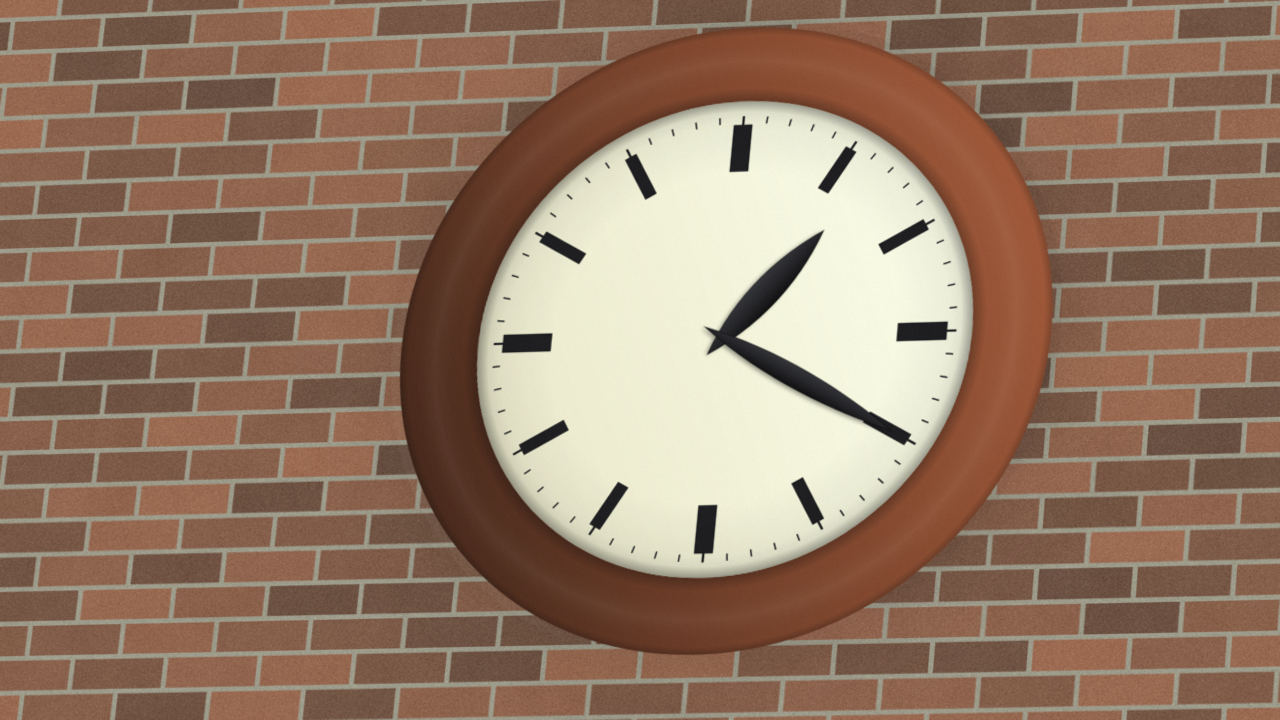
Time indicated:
{"hour": 1, "minute": 20}
